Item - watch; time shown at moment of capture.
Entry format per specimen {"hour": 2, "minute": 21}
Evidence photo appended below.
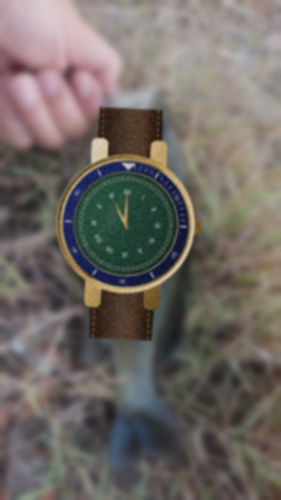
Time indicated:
{"hour": 11, "minute": 0}
